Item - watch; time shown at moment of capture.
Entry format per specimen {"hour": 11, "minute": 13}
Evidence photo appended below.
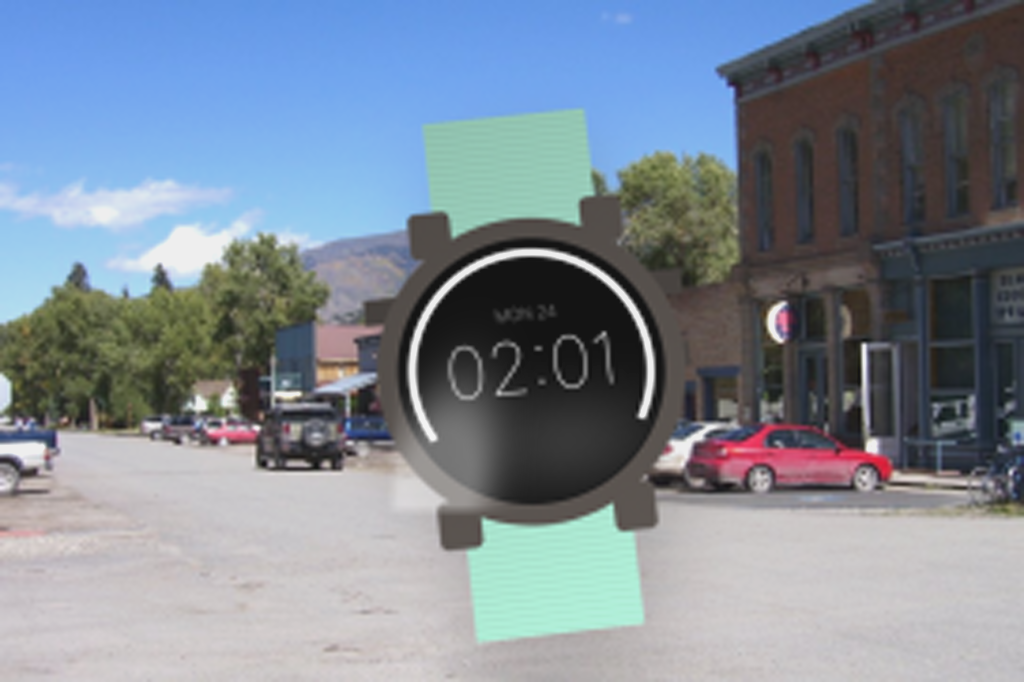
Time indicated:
{"hour": 2, "minute": 1}
